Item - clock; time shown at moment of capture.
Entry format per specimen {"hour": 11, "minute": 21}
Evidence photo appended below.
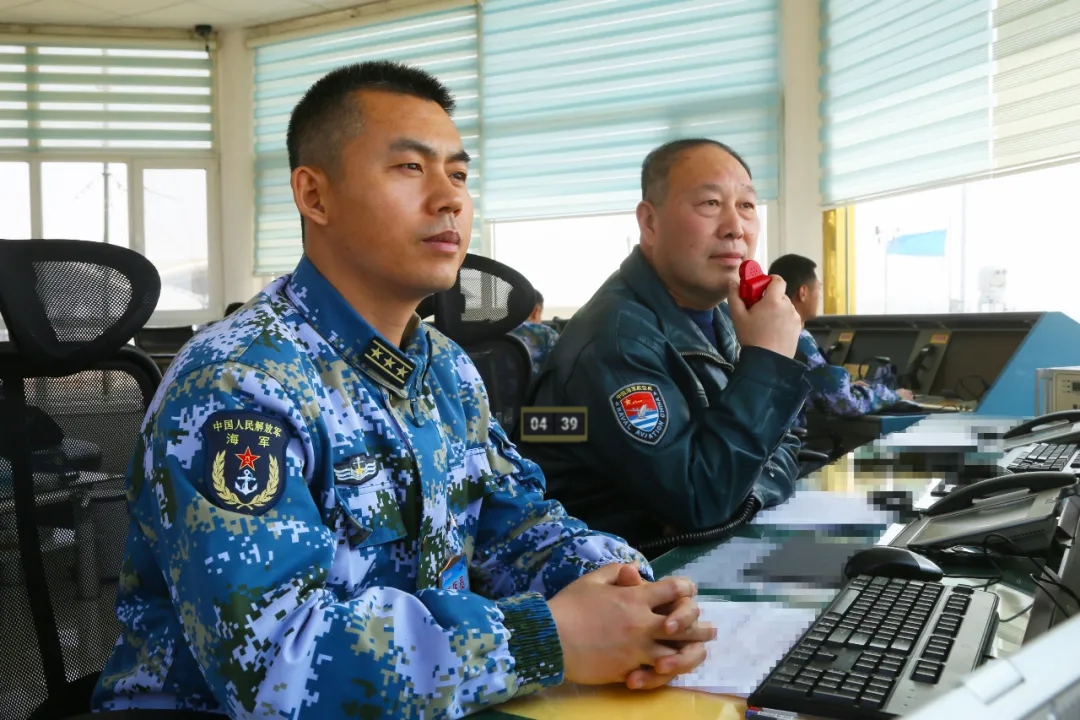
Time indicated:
{"hour": 4, "minute": 39}
